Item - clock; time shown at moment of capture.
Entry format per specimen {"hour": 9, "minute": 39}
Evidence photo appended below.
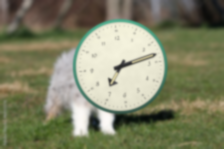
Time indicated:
{"hour": 7, "minute": 13}
